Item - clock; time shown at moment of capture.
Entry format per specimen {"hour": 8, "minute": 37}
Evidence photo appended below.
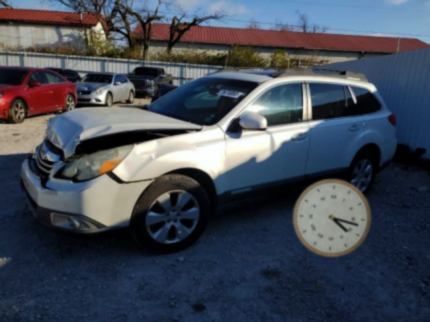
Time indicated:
{"hour": 4, "minute": 17}
